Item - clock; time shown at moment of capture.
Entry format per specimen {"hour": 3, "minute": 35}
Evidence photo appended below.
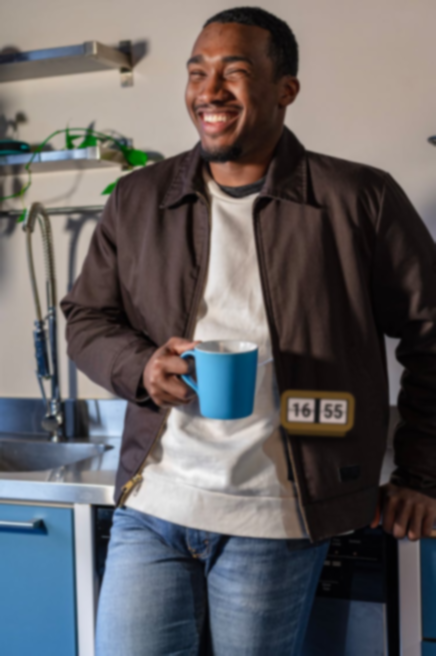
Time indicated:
{"hour": 16, "minute": 55}
